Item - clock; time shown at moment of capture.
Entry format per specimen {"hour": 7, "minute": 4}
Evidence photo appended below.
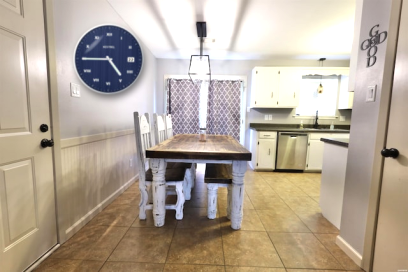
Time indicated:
{"hour": 4, "minute": 45}
